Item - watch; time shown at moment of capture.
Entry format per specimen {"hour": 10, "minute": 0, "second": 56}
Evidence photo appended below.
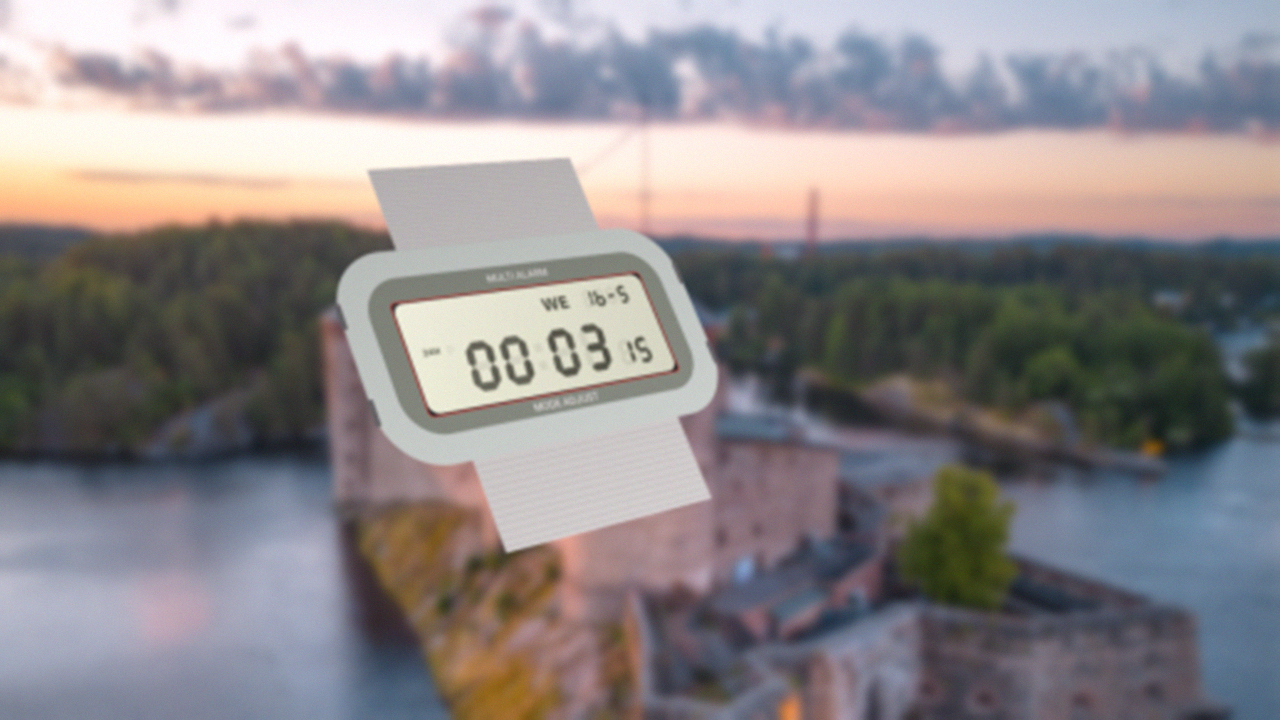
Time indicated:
{"hour": 0, "minute": 3, "second": 15}
